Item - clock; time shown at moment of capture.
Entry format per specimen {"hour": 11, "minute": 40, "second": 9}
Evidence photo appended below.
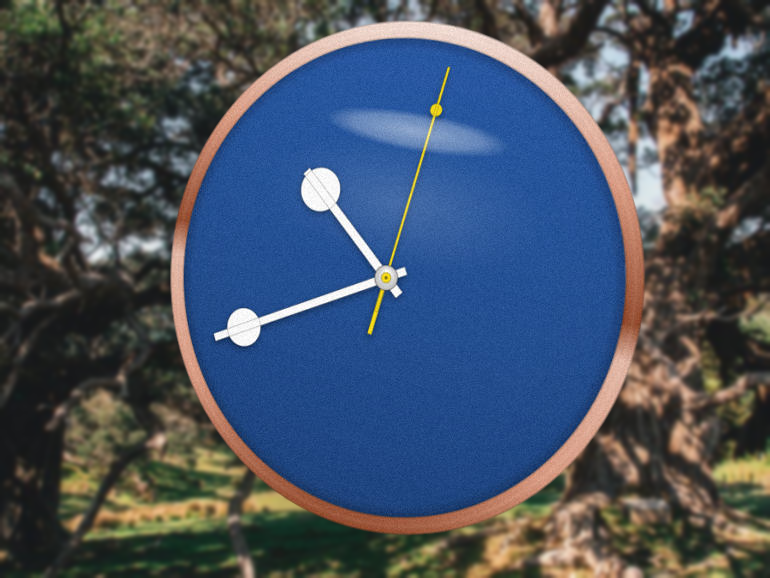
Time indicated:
{"hour": 10, "minute": 42, "second": 3}
